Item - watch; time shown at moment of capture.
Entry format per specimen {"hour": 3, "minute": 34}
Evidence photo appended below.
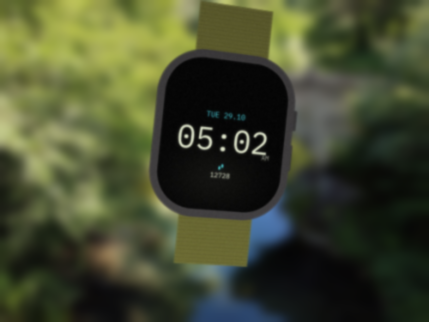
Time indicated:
{"hour": 5, "minute": 2}
